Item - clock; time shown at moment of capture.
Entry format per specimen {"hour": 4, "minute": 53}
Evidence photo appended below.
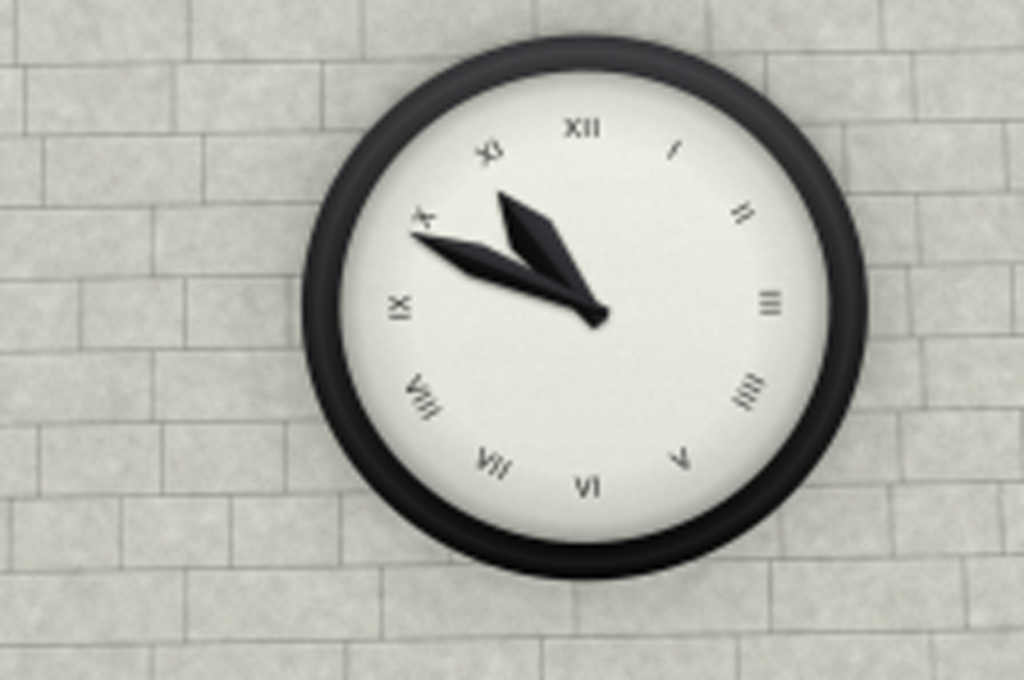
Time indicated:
{"hour": 10, "minute": 49}
